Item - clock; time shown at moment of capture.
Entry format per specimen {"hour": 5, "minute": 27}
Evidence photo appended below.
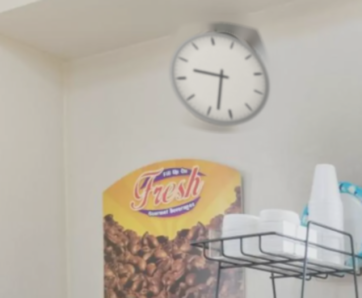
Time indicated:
{"hour": 9, "minute": 33}
